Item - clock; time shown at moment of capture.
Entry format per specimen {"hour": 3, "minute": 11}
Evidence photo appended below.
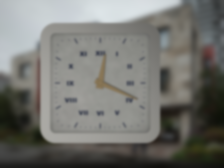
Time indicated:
{"hour": 12, "minute": 19}
